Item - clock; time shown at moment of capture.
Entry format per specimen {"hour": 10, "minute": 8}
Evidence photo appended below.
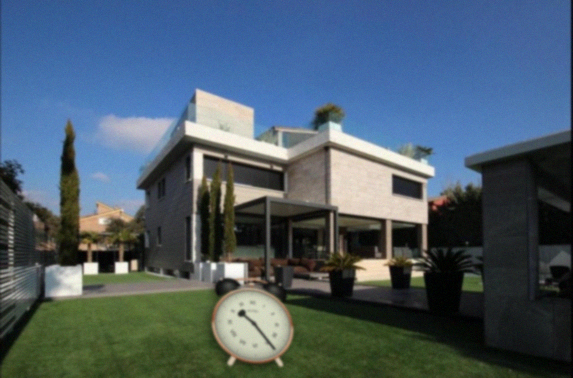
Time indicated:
{"hour": 10, "minute": 24}
